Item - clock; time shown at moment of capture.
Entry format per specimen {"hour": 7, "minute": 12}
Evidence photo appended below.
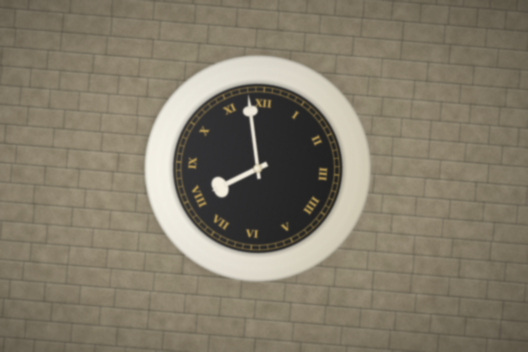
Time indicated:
{"hour": 7, "minute": 58}
